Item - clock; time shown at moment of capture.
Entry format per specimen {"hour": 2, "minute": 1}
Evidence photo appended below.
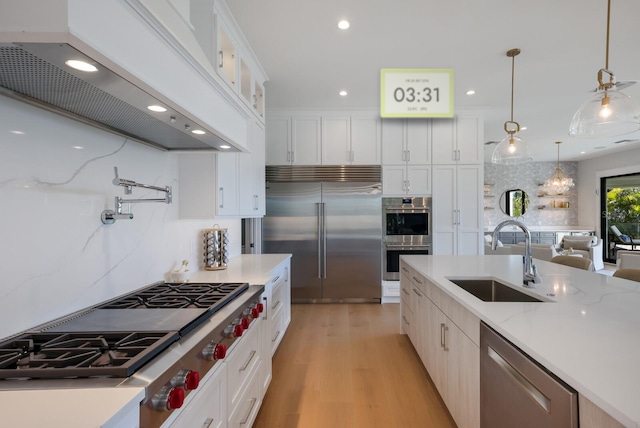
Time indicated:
{"hour": 3, "minute": 31}
